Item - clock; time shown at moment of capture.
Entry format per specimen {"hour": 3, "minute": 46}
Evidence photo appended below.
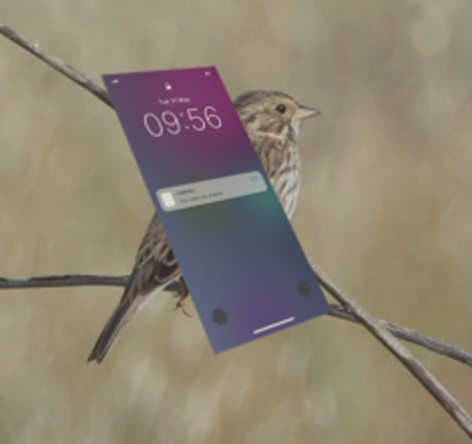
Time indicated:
{"hour": 9, "minute": 56}
